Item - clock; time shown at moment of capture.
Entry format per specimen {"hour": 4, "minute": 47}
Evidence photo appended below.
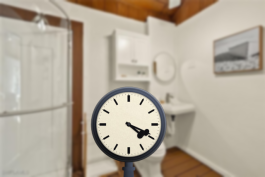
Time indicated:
{"hour": 4, "minute": 19}
